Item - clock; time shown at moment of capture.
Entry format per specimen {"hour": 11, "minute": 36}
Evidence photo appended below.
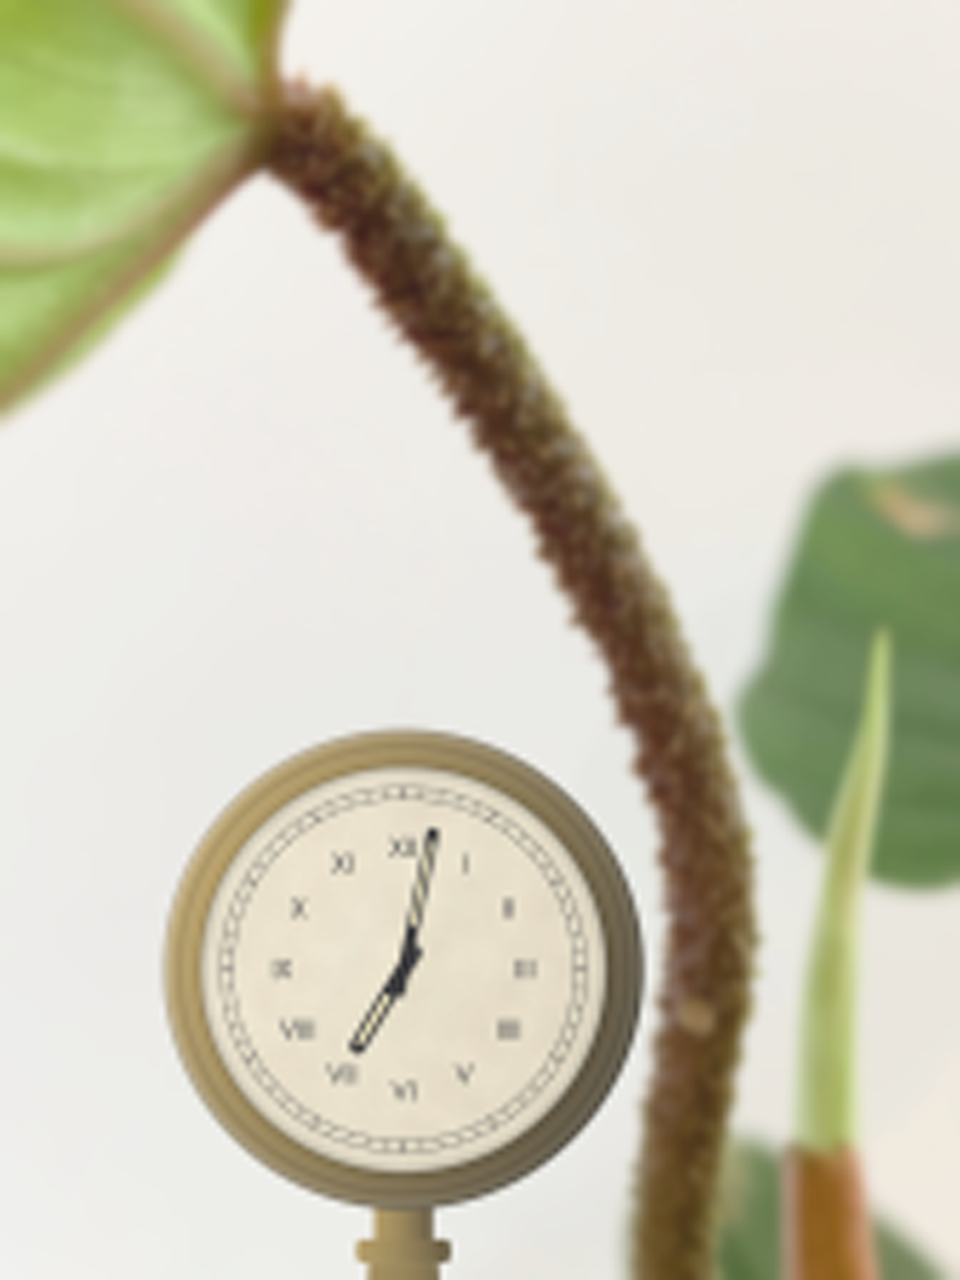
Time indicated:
{"hour": 7, "minute": 2}
